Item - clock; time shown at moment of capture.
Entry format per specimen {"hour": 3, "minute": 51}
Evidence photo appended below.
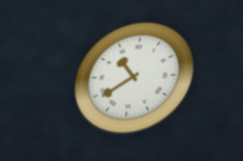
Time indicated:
{"hour": 10, "minute": 39}
